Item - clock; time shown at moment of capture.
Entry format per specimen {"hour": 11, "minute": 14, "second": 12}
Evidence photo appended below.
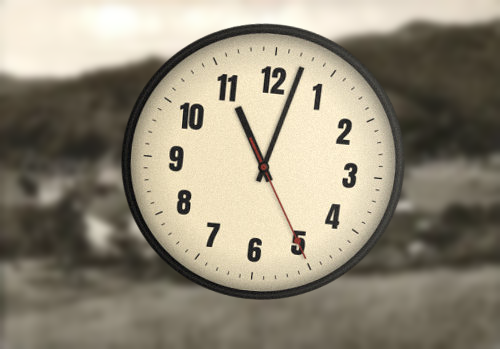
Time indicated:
{"hour": 11, "minute": 2, "second": 25}
